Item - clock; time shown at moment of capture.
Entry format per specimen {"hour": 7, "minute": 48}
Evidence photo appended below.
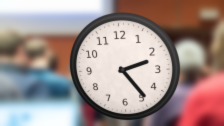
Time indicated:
{"hour": 2, "minute": 24}
